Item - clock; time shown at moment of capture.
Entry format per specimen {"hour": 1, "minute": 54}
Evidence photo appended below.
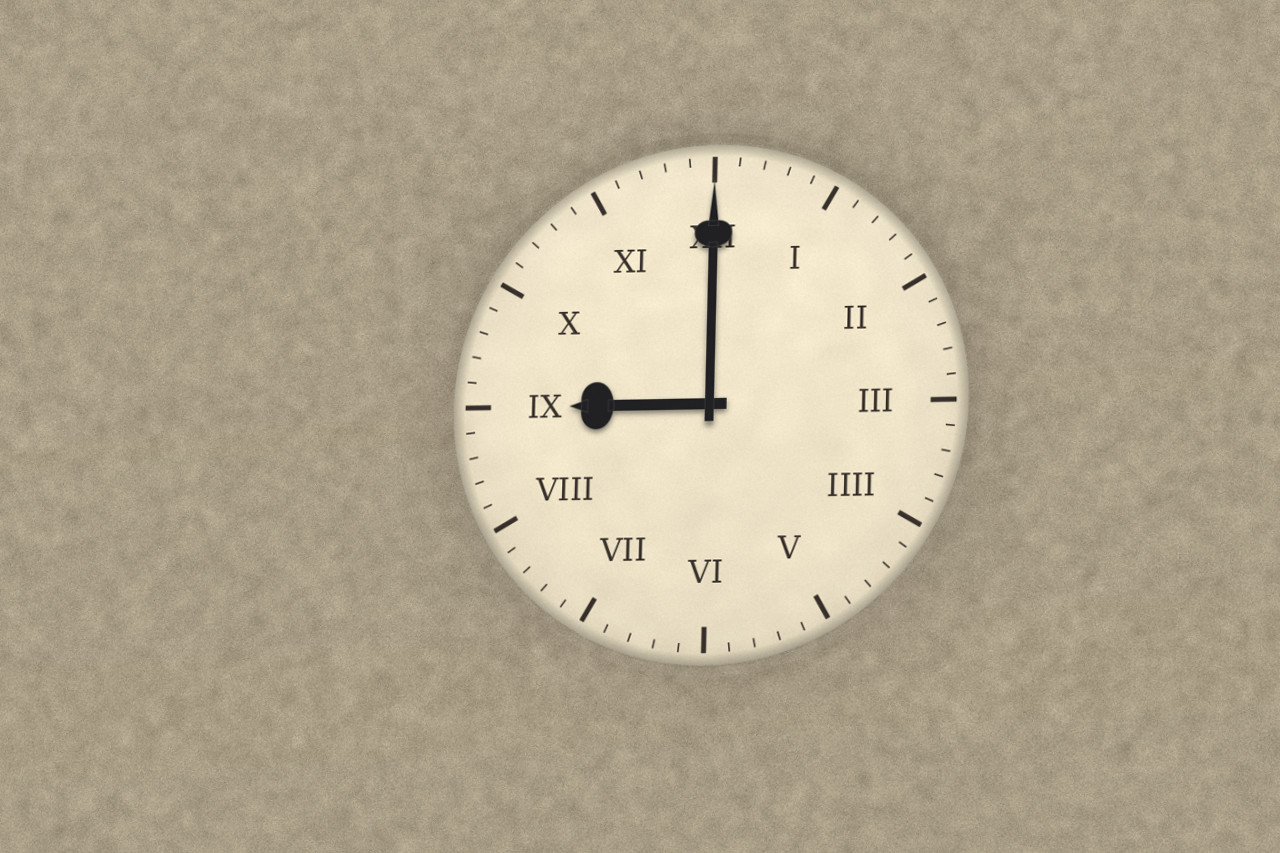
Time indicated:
{"hour": 9, "minute": 0}
